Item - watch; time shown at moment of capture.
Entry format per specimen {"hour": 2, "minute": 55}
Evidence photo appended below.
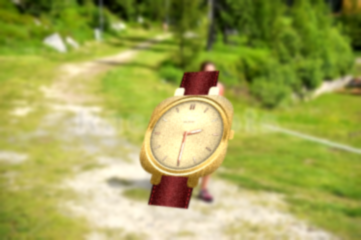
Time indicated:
{"hour": 2, "minute": 30}
